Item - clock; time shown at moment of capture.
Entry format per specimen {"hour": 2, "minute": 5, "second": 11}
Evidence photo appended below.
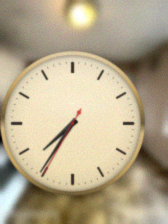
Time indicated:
{"hour": 7, "minute": 35, "second": 35}
